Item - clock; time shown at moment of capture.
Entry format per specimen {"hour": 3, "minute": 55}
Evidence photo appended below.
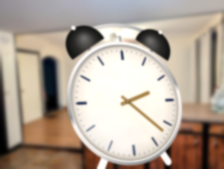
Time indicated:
{"hour": 2, "minute": 22}
